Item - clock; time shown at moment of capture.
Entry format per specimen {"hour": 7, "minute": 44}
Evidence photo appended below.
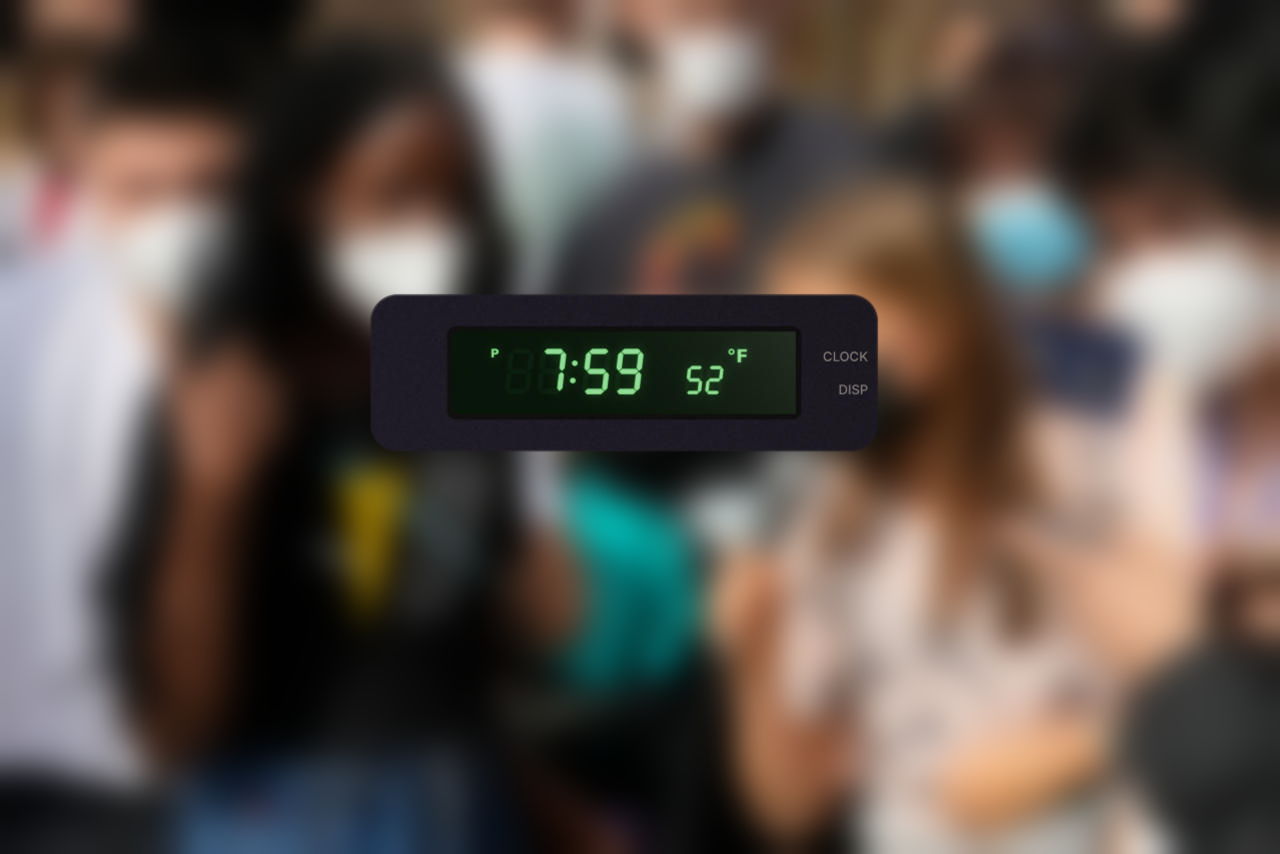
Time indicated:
{"hour": 7, "minute": 59}
